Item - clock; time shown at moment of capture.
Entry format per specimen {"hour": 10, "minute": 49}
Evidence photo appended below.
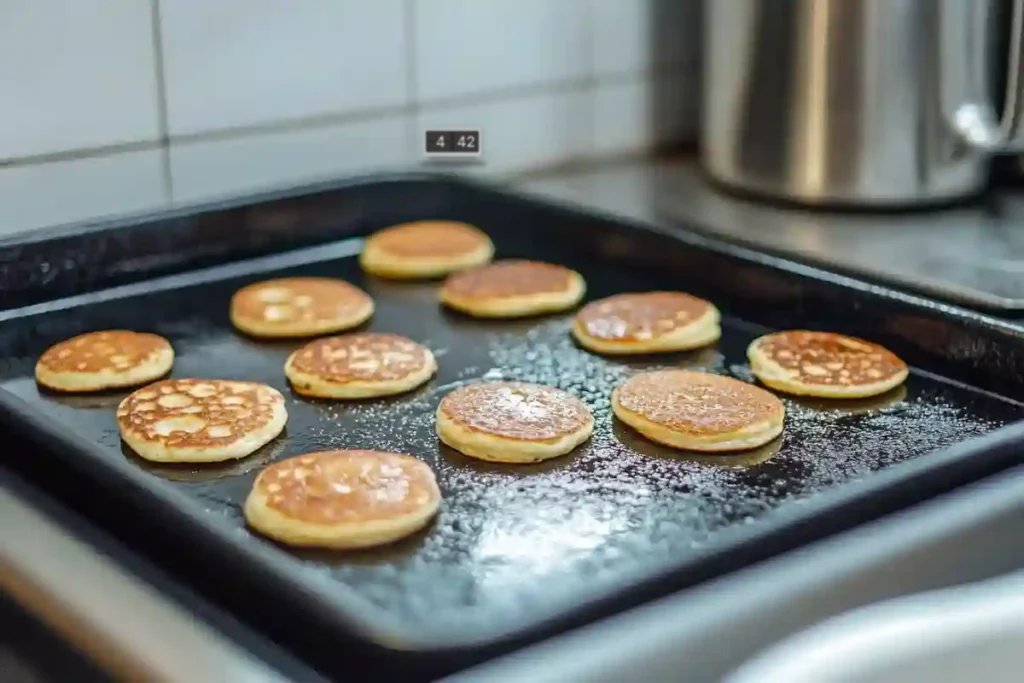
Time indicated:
{"hour": 4, "minute": 42}
